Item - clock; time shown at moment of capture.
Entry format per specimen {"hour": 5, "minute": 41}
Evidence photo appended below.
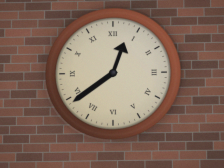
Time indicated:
{"hour": 12, "minute": 39}
